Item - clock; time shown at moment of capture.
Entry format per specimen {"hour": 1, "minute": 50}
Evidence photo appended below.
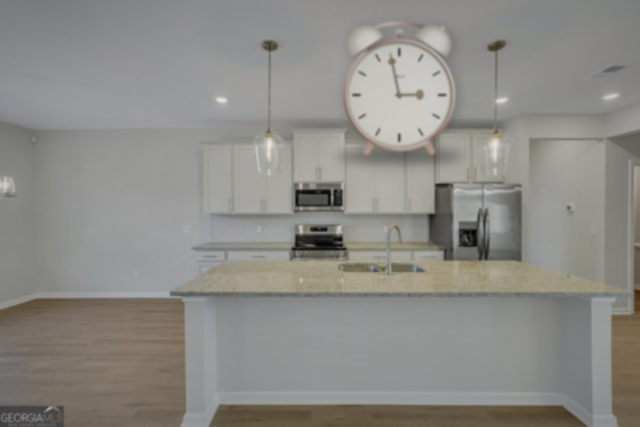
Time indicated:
{"hour": 2, "minute": 58}
